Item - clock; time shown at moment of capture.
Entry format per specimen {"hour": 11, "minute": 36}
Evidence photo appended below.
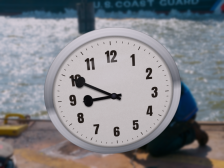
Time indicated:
{"hour": 8, "minute": 50}
